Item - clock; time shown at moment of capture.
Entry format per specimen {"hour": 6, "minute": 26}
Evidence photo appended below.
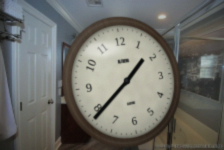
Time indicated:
{"hour": 1, "minute": 39}
